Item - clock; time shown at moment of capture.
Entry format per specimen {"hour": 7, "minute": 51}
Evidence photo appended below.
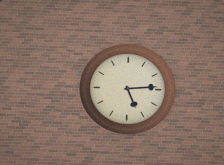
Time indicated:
{"hour": 5, "minute": 14}
